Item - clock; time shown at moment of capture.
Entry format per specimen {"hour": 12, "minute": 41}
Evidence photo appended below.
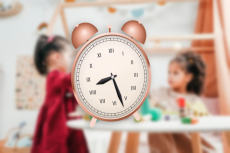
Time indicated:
{"hour": 8, "minute": 27}
